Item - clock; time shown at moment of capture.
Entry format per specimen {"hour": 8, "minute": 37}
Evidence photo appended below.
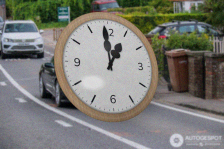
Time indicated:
{"hour": 12, "minute": 59}
